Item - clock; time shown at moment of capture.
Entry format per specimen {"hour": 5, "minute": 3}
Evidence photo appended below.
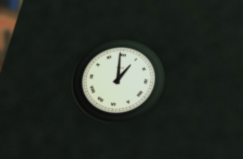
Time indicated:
{"hour": 12, "minute": 59}
